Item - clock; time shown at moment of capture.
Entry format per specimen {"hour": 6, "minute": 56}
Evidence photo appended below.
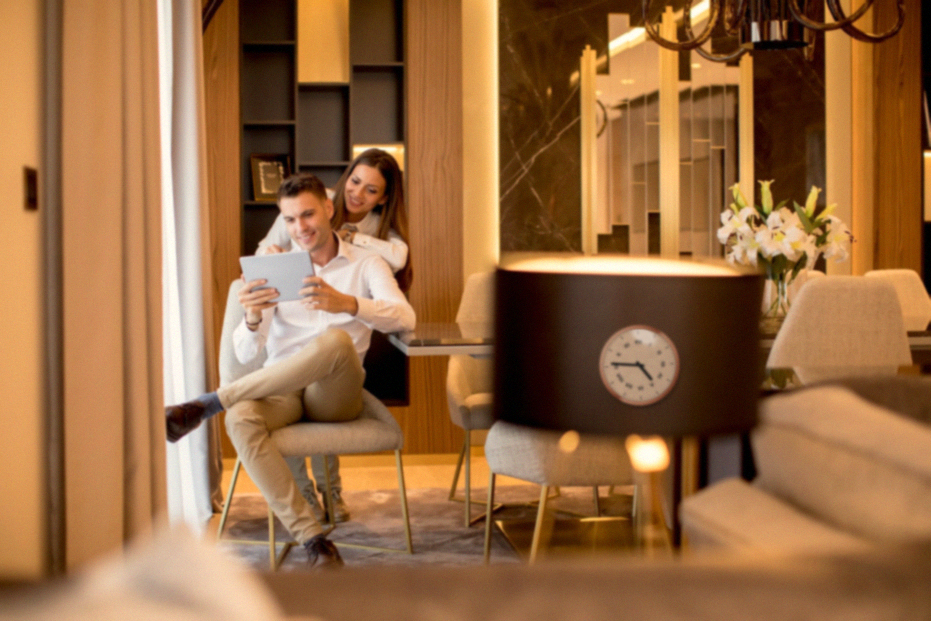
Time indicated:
{"hour": 4, "minute": 46}
